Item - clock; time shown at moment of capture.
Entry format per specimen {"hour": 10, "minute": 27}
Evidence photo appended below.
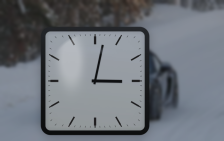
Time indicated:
{"hour": 3, "minute": 2}
